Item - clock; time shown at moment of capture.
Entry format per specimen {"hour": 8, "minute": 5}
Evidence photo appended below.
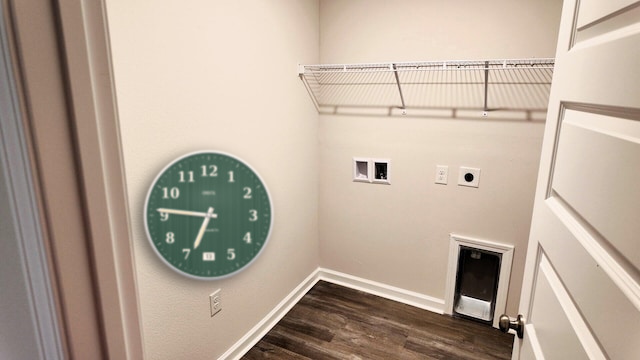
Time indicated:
{"hour": 6, "minute": 46}
